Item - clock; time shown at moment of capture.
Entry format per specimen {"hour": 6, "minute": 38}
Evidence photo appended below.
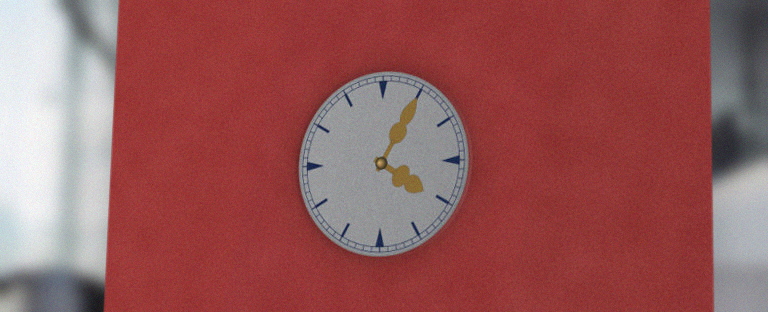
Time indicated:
{"hour": 4, "minute": 5}
